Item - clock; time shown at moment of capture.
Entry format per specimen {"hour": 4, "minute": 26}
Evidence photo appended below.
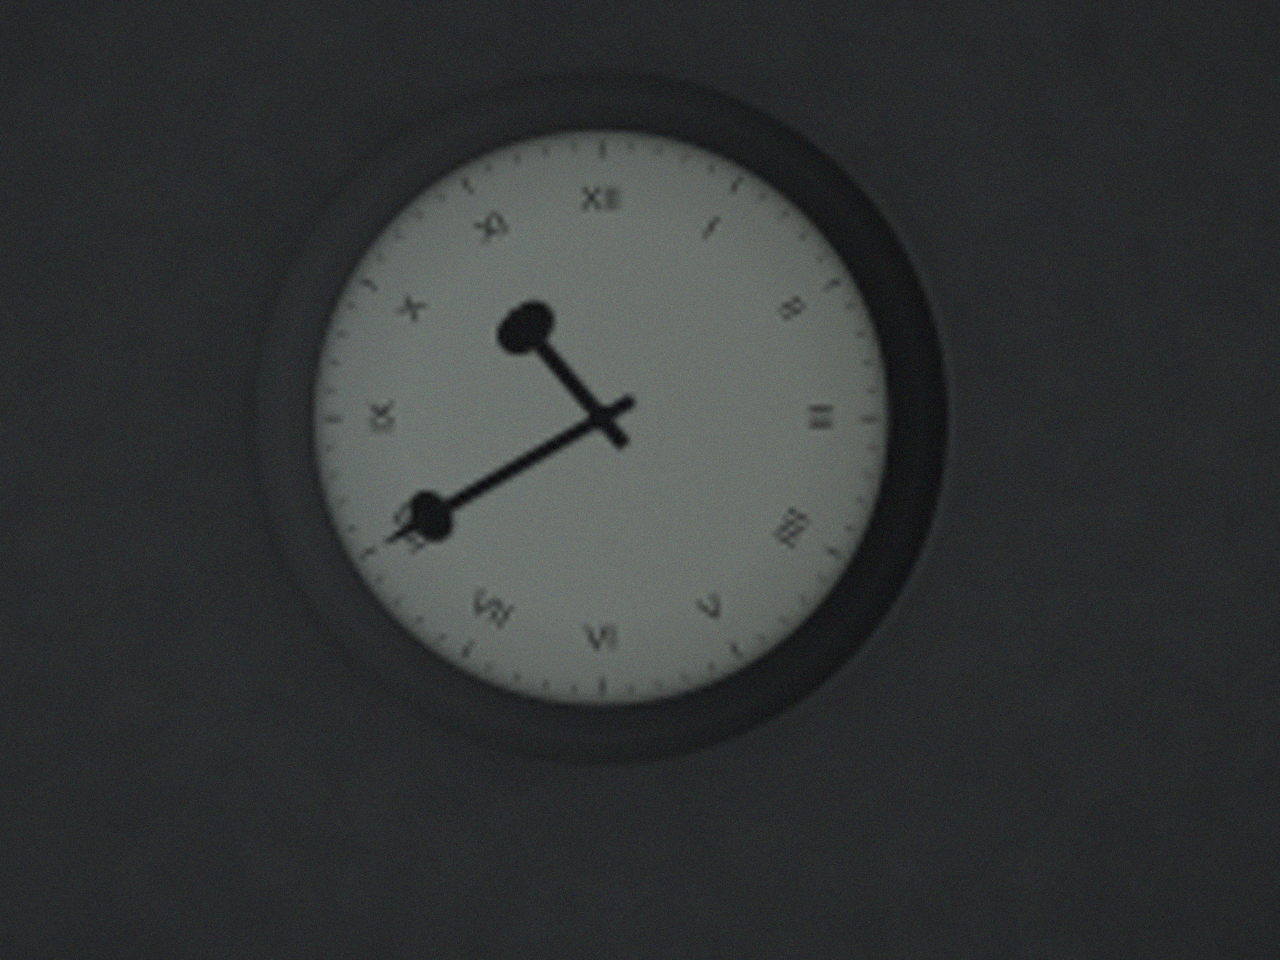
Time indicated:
{"hour": 10, "minute": 40}
